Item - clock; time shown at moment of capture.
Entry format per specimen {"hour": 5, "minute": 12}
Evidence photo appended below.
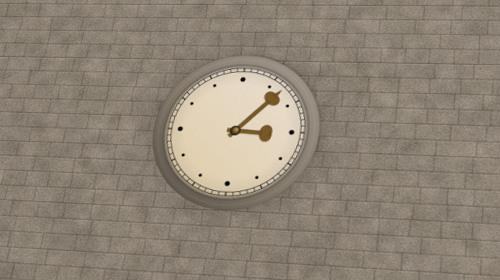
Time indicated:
{"hour": 3, "minute": 7}
